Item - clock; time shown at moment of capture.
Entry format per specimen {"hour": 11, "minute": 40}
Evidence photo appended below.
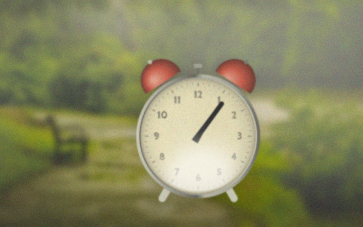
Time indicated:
{"hour": 1, "minute": 6}
